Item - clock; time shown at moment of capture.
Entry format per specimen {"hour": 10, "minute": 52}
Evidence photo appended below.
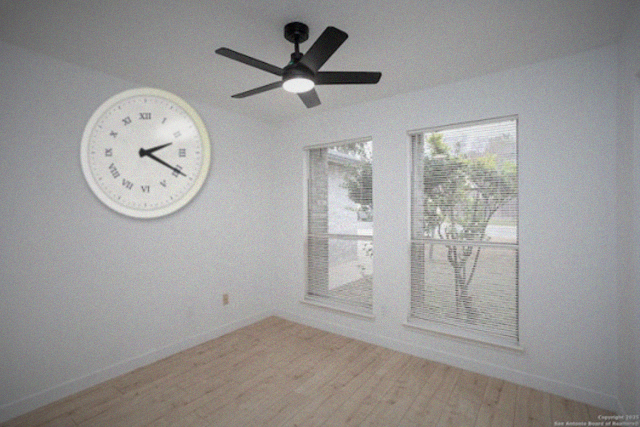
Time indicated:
{"hour": 2, "minute": 20}
